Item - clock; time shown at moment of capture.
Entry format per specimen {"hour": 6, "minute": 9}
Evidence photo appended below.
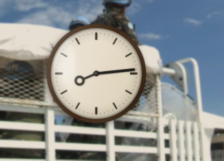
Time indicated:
{"hour": 8, "minute": 14}
